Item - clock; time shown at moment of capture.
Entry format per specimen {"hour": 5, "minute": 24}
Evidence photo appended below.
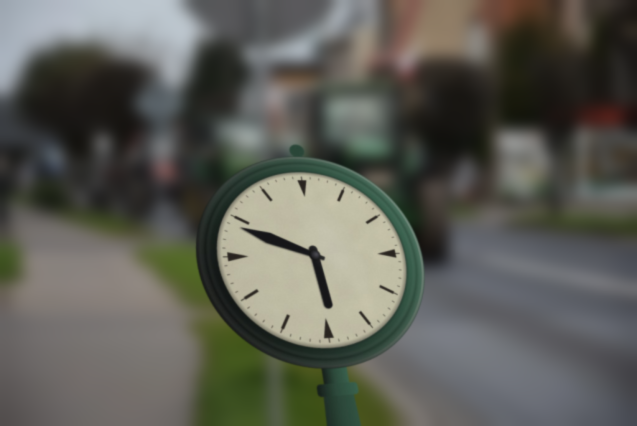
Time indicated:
{"hour": 5, "minute": 49}
